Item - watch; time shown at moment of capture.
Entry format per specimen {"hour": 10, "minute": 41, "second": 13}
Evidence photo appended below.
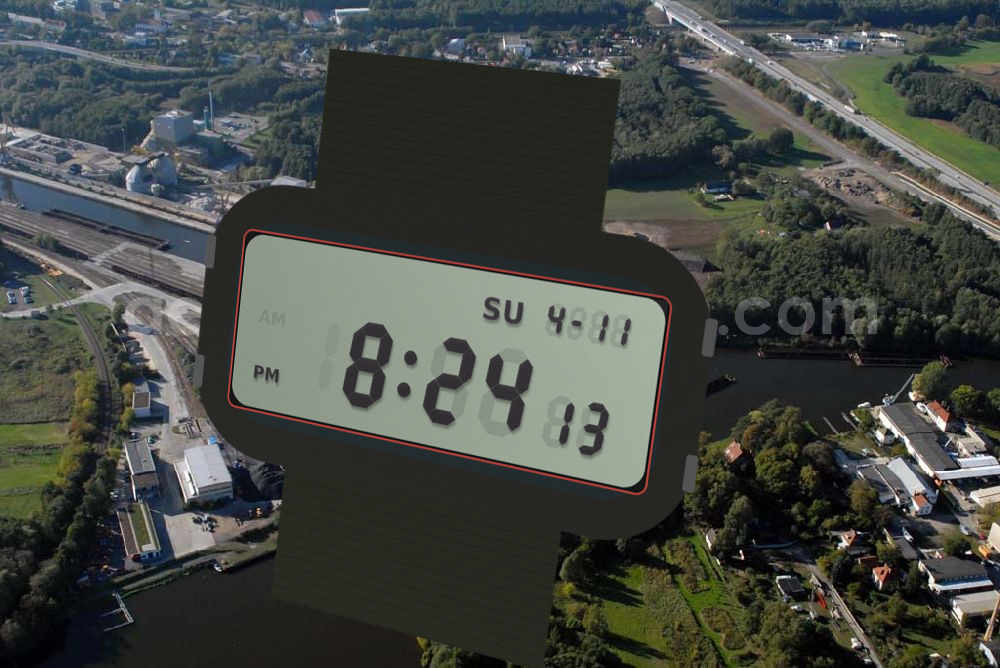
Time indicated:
{"hour": 8, "minute": 24, "second": 13}
